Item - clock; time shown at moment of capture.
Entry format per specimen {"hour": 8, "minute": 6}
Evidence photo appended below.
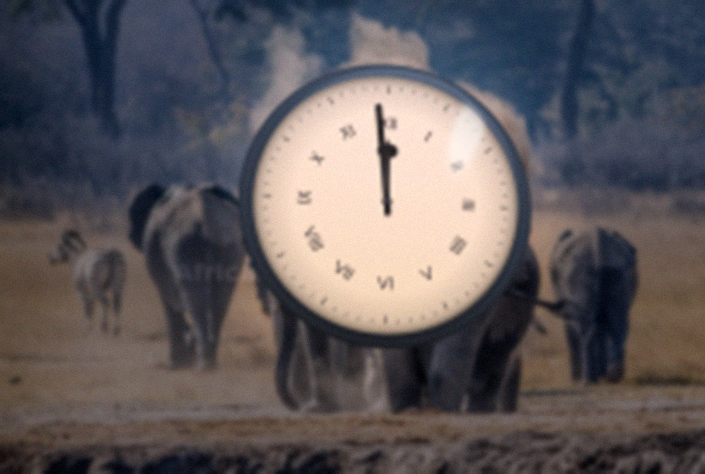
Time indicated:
{"hour": 11, "minute": 59}
